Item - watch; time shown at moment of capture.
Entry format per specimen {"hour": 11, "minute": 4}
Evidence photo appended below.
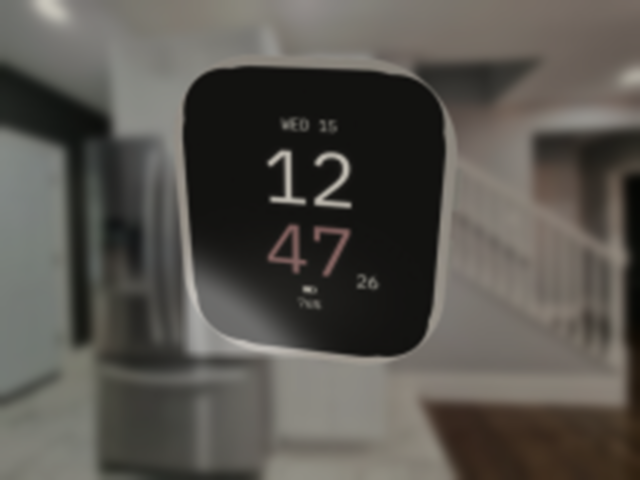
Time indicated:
{"hour": 12, "minute": 47}
